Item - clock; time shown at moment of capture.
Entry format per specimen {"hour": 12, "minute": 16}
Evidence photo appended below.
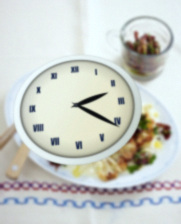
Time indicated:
{"hour": 2, "minute": 21}
